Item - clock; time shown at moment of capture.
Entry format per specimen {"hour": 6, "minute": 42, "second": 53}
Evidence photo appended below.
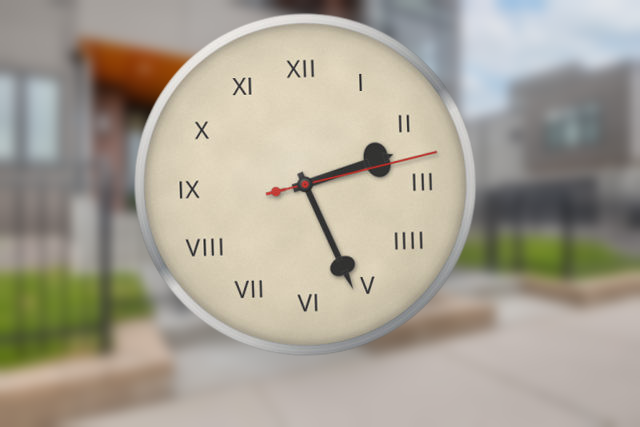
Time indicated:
{"hour": 2, "minute": 26, "second": 13}
